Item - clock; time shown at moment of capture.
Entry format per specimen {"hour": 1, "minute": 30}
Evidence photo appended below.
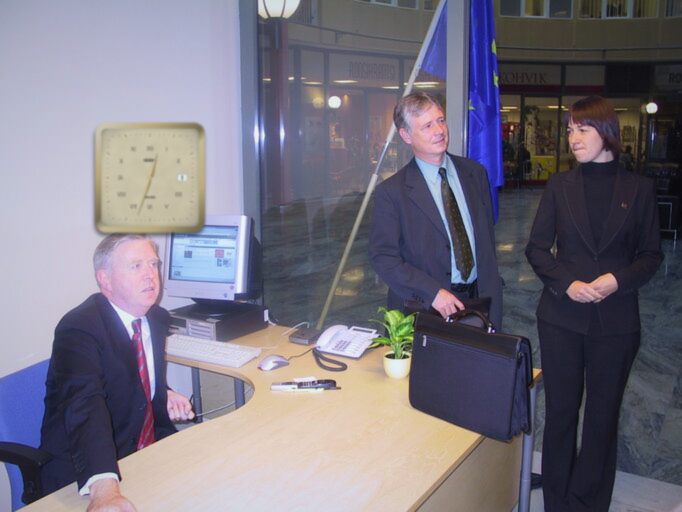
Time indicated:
{"hour": 12, "minute": 33}
